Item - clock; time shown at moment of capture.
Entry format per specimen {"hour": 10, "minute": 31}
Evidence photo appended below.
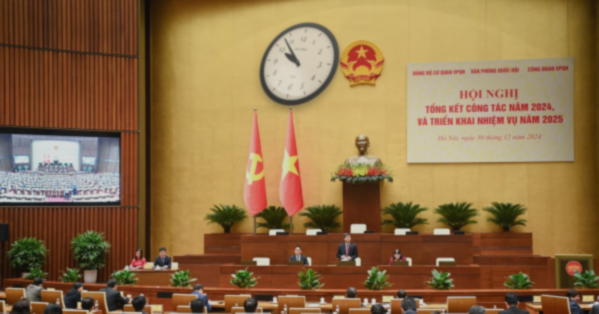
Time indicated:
{"hour": 9, "minute": 53}
